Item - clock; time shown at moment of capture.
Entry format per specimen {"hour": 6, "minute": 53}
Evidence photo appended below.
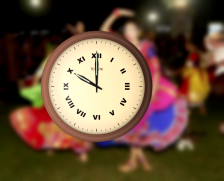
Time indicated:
{"hour": 10, "minute": 0}
